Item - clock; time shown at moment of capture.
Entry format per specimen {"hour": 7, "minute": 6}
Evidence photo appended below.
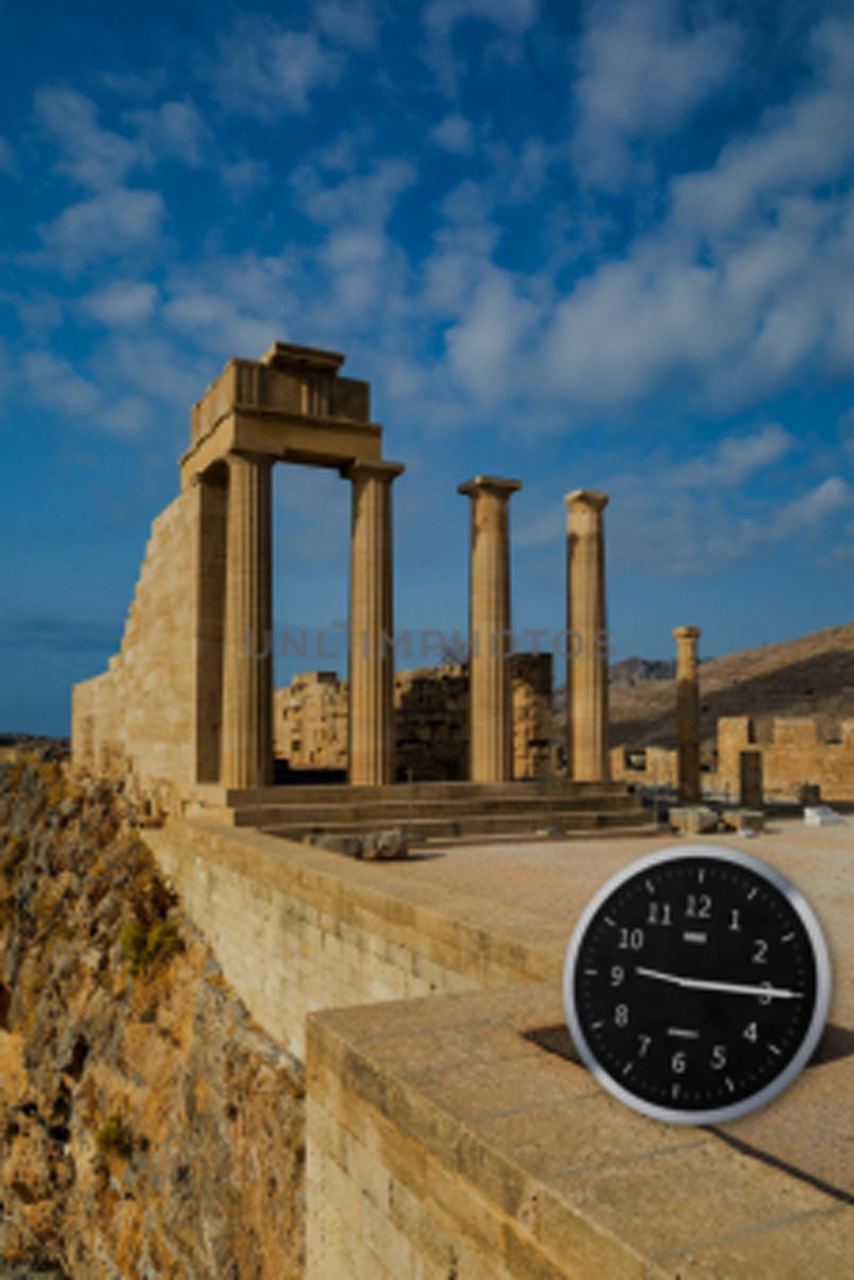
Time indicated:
{"hour": 9, "minute": 15}
